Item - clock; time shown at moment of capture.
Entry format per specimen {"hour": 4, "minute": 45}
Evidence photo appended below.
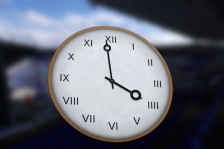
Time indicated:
{"hour": 3, "minute": 59}
